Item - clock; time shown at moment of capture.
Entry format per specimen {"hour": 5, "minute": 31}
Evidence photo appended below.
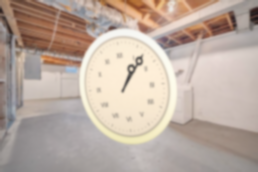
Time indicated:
{"hour": 1, "minute": 7}
